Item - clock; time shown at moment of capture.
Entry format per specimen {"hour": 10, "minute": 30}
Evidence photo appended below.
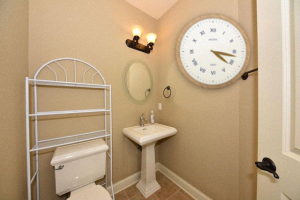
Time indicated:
{"hour": 4, "minute": 17}
